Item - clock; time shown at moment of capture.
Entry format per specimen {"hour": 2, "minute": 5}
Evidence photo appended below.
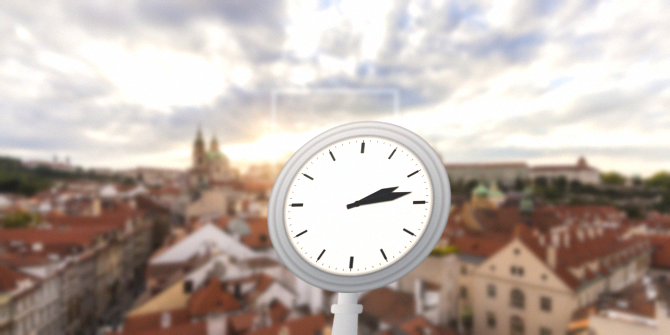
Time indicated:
{"hour": 2, "minute": 13}
